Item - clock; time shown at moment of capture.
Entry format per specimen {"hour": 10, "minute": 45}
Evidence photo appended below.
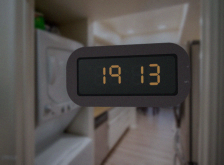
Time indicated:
{"hour": 19, "minute": 13}
